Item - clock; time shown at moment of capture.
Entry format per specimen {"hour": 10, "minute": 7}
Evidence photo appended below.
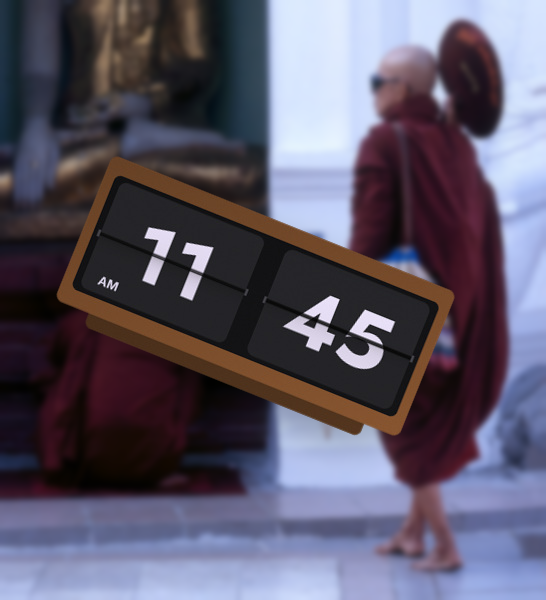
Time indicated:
{"hour": 11, "minute": 45}
